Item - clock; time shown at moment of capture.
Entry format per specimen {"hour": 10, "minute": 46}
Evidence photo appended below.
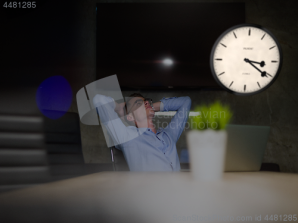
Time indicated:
{"hour": 3, "minute": 21}
